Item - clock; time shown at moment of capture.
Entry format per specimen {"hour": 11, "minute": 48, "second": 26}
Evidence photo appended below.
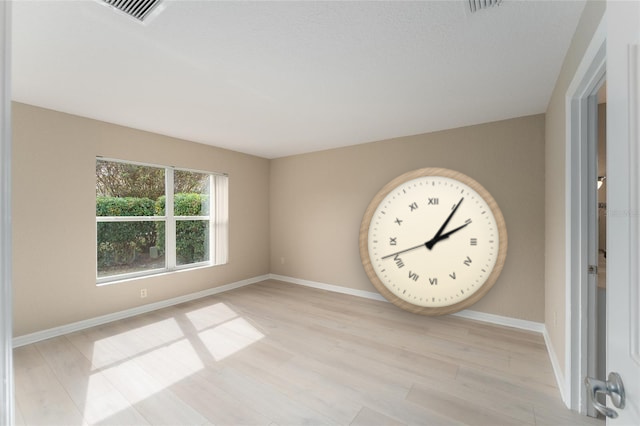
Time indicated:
{"hour": 2, "minute": 5, "second": 42}
